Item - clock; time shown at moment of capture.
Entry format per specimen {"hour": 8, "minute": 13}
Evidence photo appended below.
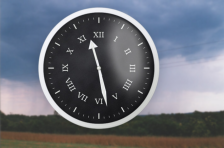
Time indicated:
{"hour": 11, "minute": 28}
